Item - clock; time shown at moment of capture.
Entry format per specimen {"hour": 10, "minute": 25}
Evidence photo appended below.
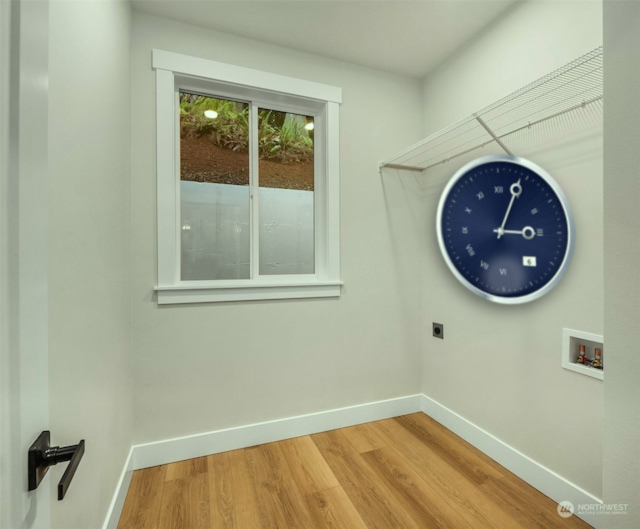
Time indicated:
{"hour": 3, "minute": 4}
